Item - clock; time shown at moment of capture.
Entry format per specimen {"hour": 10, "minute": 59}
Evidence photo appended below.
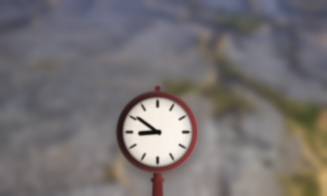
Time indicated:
{"hour": 8, "minute": 51}
